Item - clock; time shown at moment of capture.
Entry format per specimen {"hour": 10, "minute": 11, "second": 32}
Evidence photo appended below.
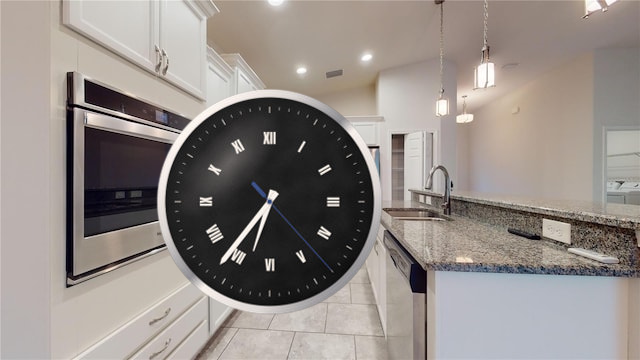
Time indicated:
{"hour": 6, "minute": 36, "second": 23}
